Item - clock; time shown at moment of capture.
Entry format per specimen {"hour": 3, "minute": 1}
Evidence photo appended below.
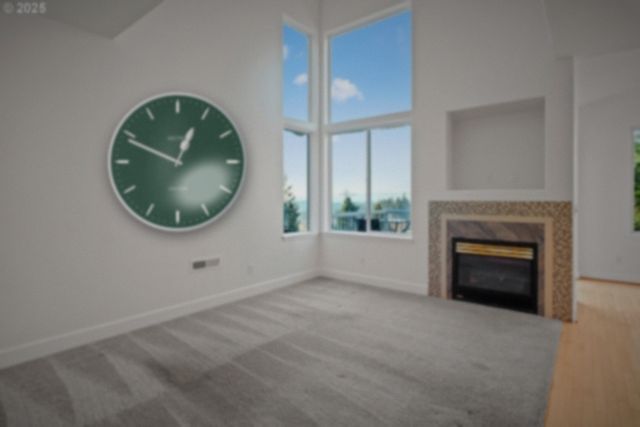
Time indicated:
{"hour": 12, "minute": 49}
